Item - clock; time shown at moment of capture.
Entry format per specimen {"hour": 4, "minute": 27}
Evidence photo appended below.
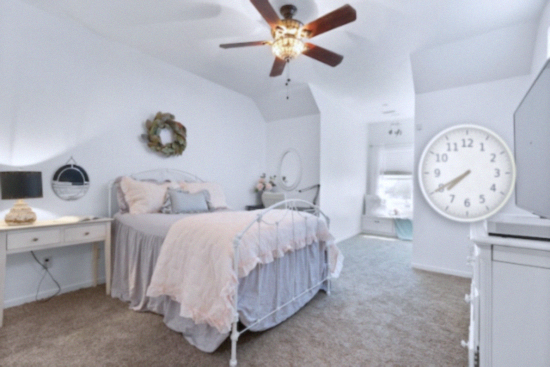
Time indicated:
{"hour": 7, "minute": 40}
